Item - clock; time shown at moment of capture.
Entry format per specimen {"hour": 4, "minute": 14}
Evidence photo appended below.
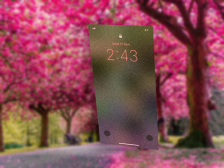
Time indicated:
{"hour": 2, "minute": 43}
